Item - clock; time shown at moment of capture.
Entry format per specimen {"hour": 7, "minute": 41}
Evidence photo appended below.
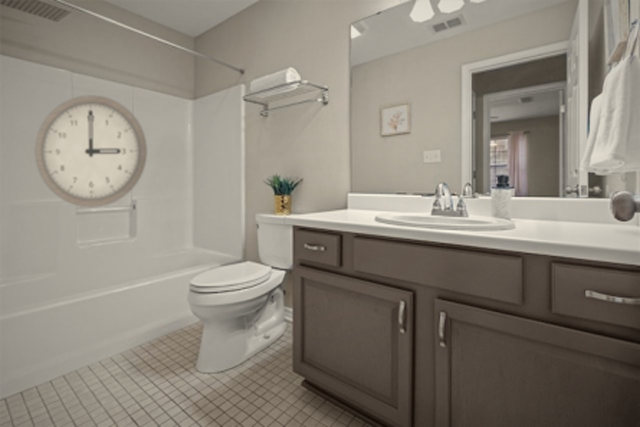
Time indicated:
{"hour": 3, "minute": 0}
